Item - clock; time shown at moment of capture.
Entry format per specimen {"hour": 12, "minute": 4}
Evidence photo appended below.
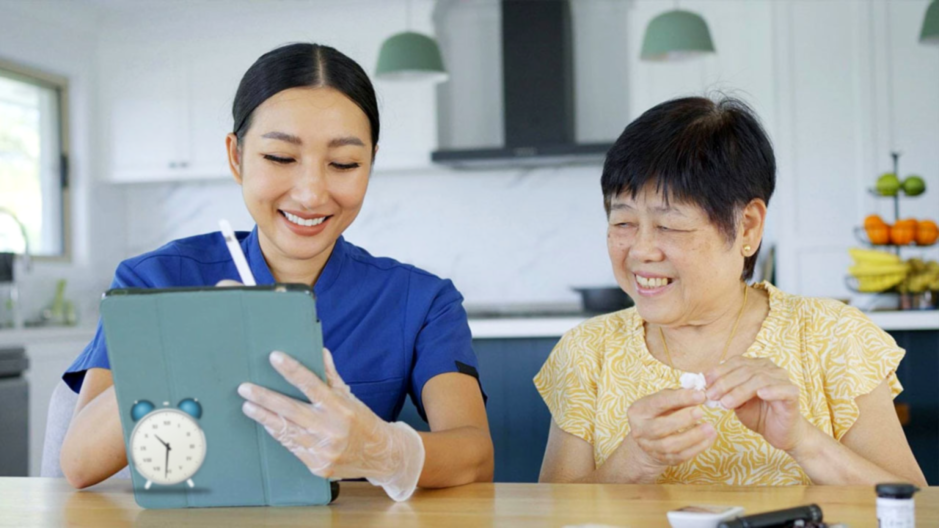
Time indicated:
{"hour": 10, "minute": 31}
